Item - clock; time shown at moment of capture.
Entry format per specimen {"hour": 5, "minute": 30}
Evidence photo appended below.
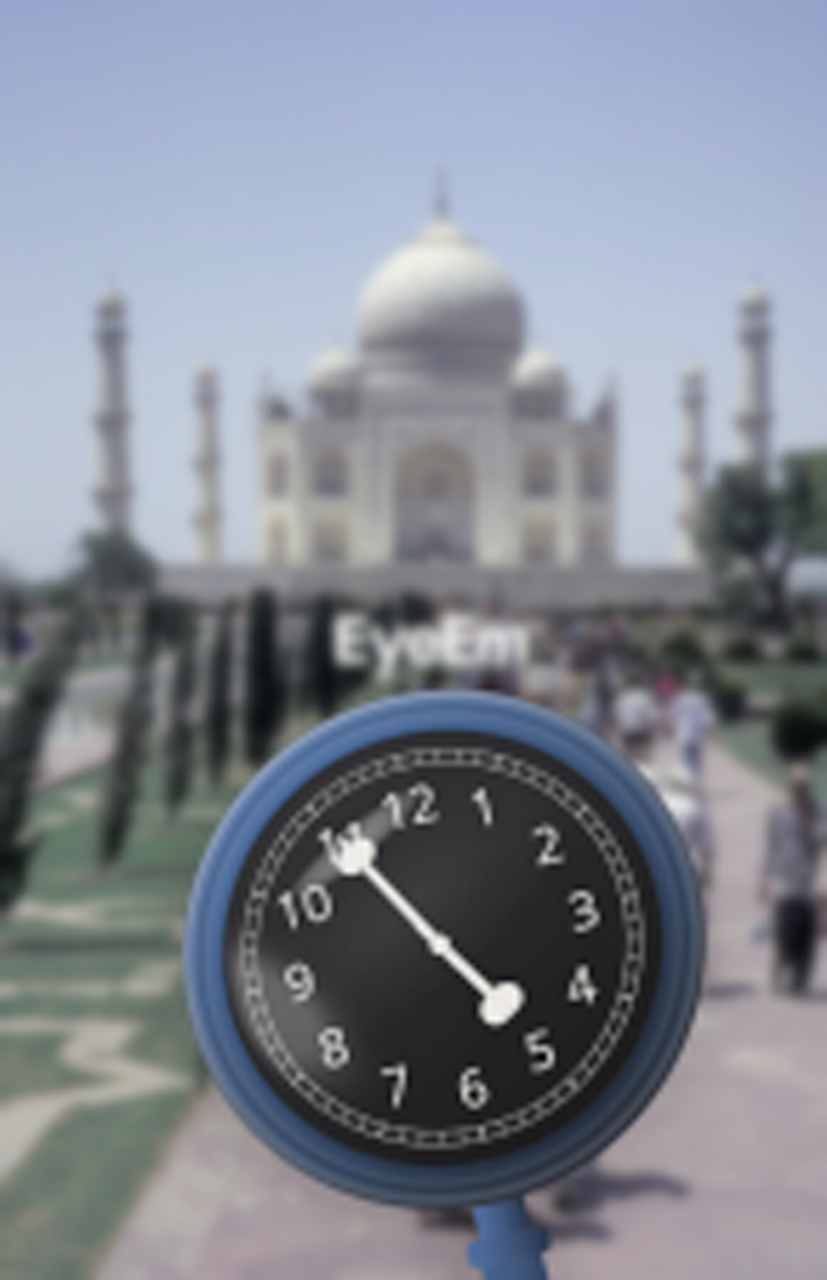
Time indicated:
{"hour": 4, "minute": 55}
